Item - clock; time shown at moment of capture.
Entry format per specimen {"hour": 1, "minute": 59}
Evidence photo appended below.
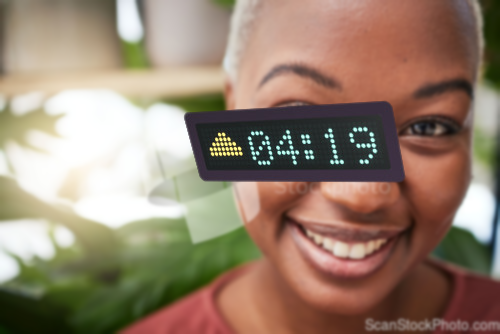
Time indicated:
{"hour": 4, "minute": 19}
